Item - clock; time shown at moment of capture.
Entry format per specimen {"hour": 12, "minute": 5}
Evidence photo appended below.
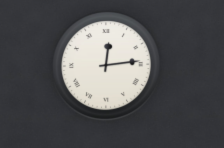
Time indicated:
{"hour": 12, "minute": 14}
